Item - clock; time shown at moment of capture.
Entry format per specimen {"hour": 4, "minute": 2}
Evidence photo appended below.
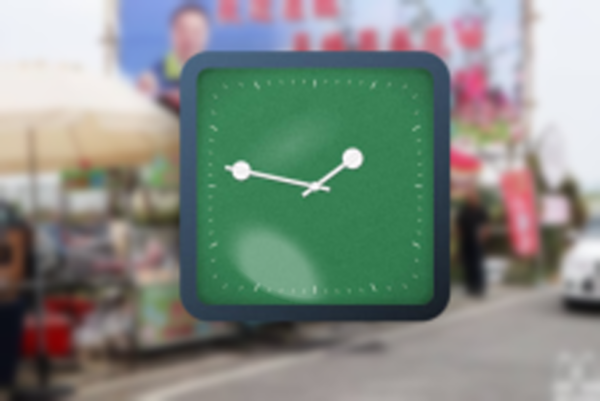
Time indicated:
{"hour": 1, "minute": 47}
